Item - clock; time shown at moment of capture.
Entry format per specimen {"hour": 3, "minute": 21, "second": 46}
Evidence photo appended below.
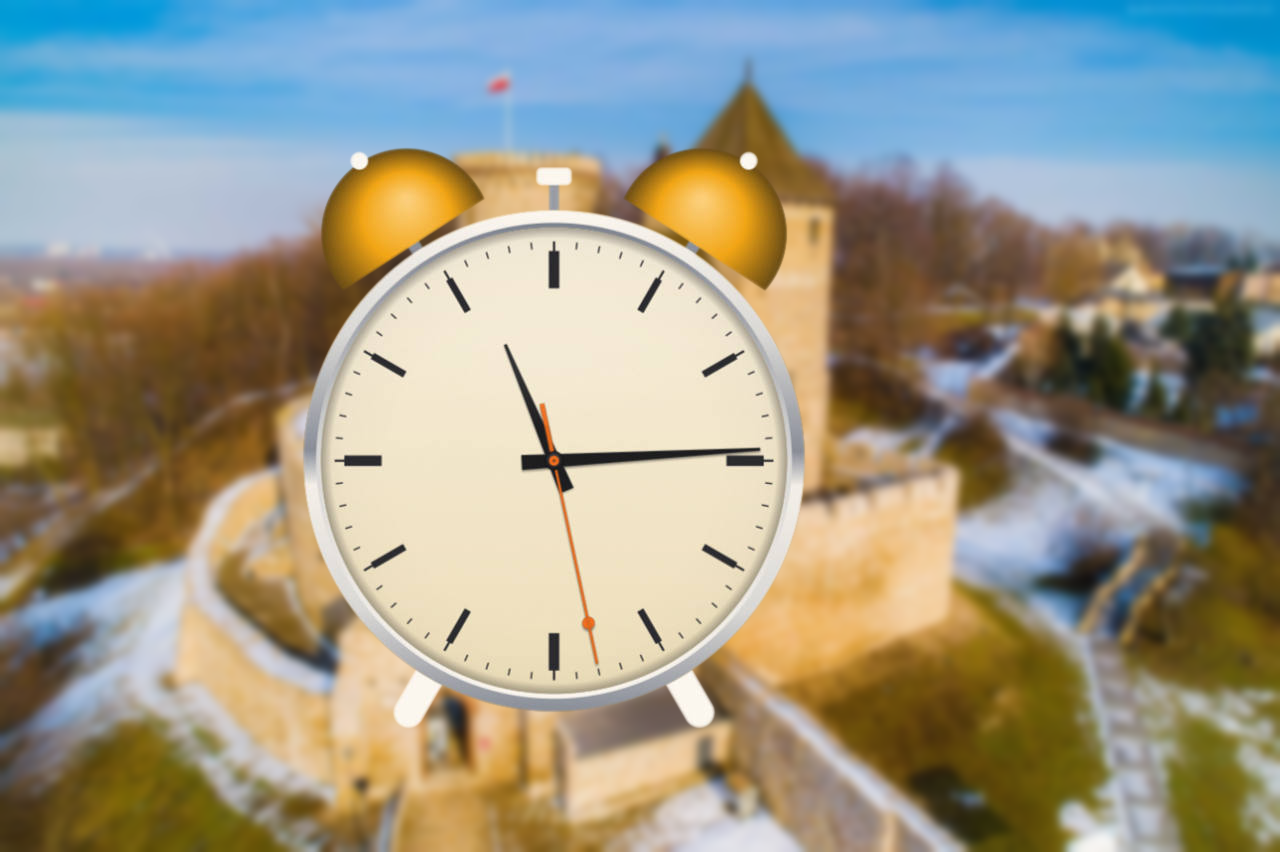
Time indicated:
{"hour": 11, "minute": 14, "second": 28}
